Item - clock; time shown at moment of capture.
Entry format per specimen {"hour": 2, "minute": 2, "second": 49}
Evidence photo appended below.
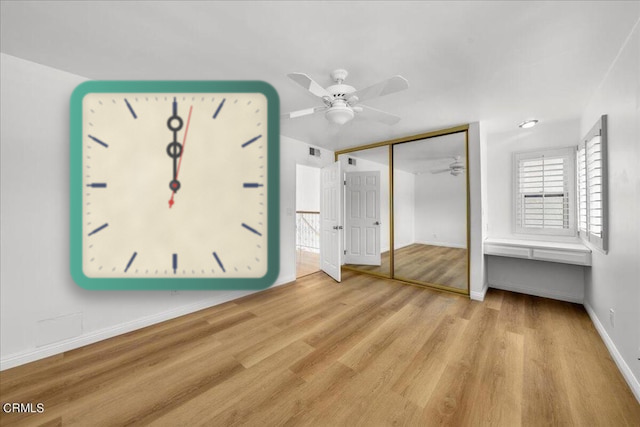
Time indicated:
{"hour": 12, "minute": 0, "second": 2}
